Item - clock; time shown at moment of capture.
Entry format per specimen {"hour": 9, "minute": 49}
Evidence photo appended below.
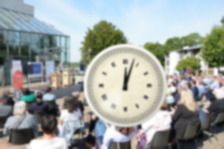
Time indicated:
{"hour": 12, "minute": 3}
